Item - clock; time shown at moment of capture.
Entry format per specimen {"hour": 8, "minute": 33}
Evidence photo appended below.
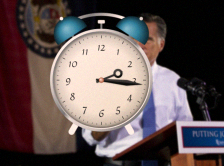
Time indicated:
{"hour": 2, "minute": 16}
